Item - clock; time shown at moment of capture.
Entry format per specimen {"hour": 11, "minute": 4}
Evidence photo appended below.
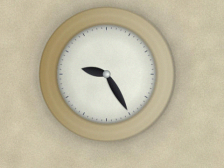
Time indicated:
{"hour": 9, "minute": 25}
